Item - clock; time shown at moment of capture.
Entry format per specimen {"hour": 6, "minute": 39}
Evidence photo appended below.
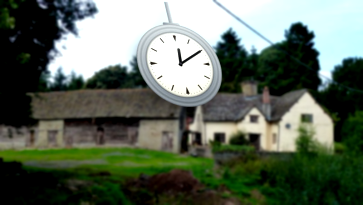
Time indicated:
{"hour": 12, "minute": 10}
